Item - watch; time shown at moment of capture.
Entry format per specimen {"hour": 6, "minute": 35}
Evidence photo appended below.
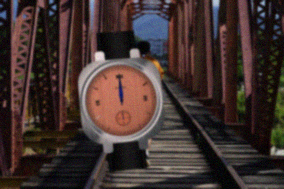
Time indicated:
{"hour": 12, "minute": 0}
